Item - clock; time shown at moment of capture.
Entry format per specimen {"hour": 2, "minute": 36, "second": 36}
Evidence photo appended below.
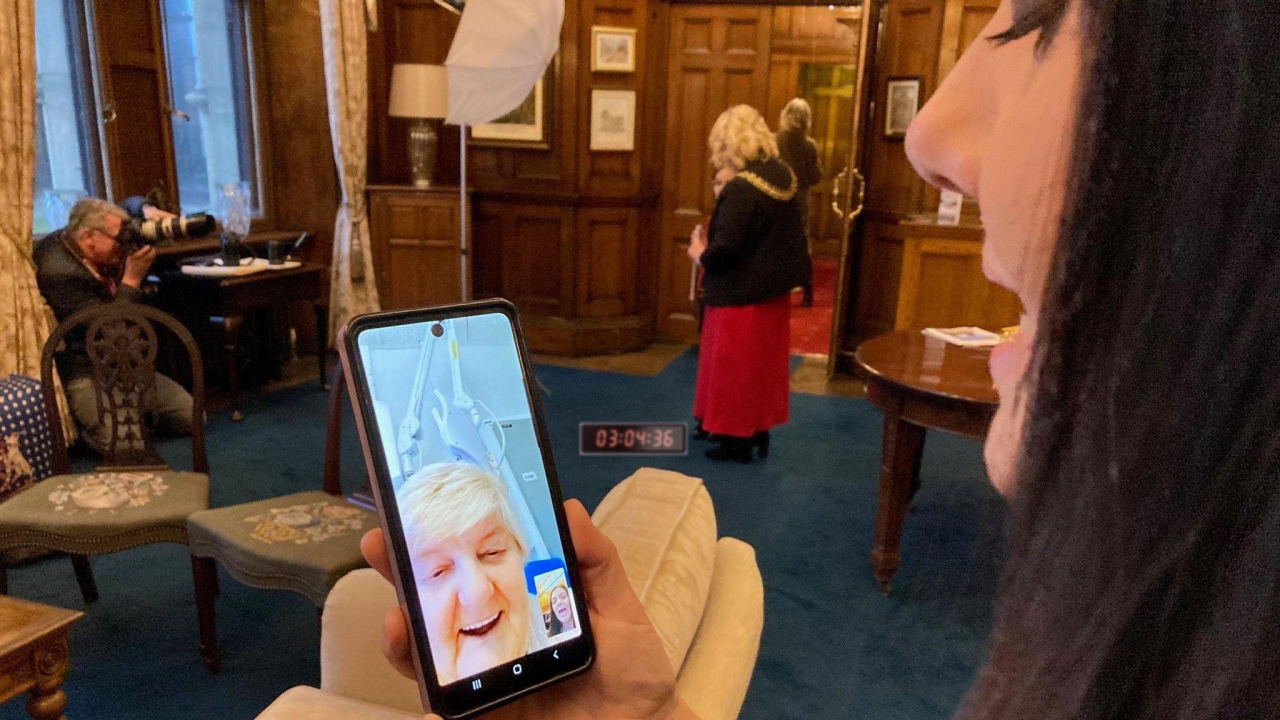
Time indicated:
{"hour": 3, "minute": 4, "second": 36}
